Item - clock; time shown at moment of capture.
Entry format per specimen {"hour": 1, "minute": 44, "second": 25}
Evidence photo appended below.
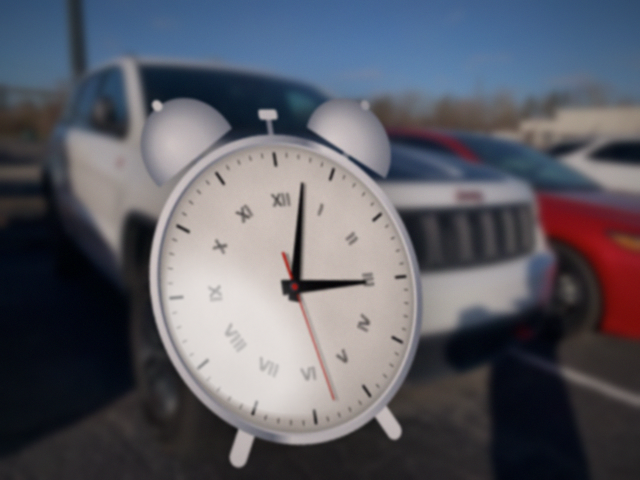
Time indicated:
{"hour": 3, "minute": 2, "second": 28}
